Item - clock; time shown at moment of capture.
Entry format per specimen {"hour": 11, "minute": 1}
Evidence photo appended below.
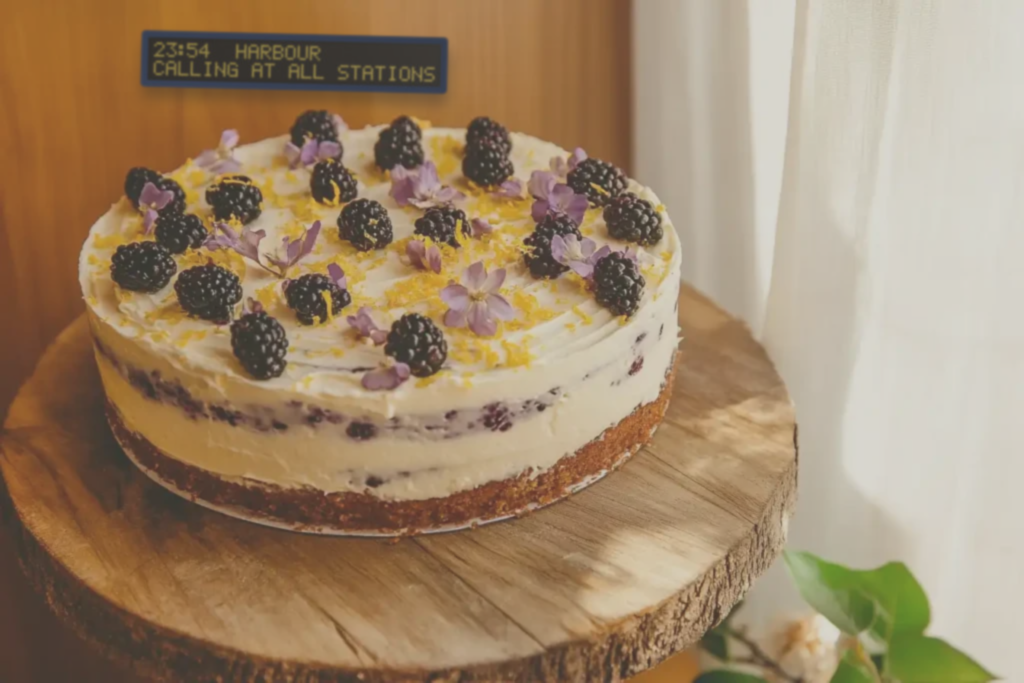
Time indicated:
{"hour": 23, "minute": 54}
